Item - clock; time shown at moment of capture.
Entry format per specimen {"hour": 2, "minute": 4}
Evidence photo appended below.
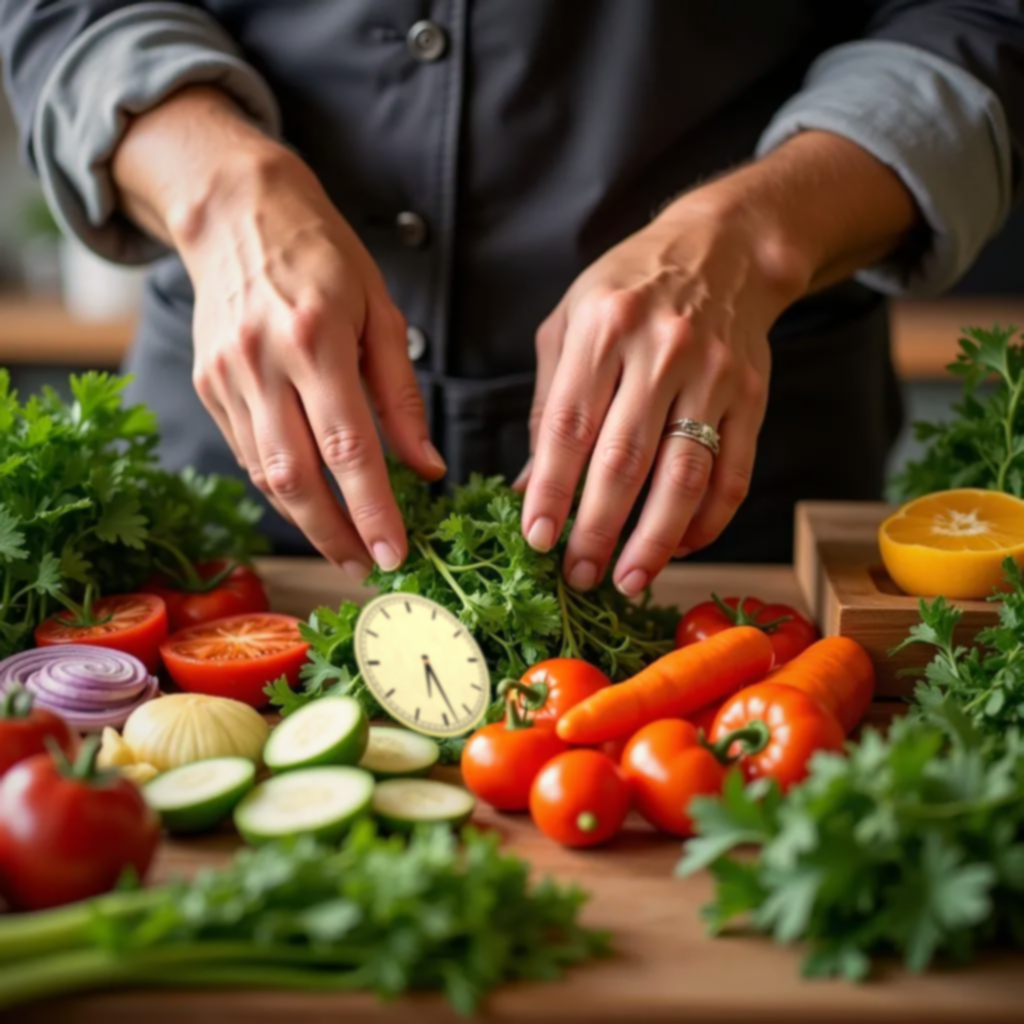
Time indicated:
{"hour": 6, "minute": 28}
